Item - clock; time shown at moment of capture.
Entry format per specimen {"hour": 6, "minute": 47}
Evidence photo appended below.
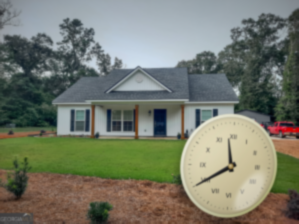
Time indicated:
{"hour": 11, "minute": 40}
